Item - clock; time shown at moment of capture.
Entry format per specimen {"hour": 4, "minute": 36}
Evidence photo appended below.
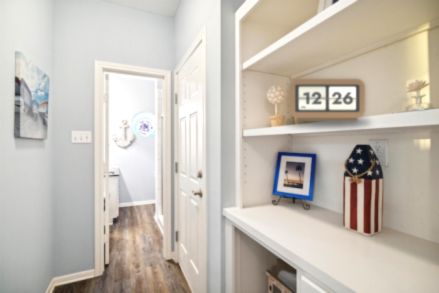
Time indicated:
{"hour": 12, "minute": 26}
